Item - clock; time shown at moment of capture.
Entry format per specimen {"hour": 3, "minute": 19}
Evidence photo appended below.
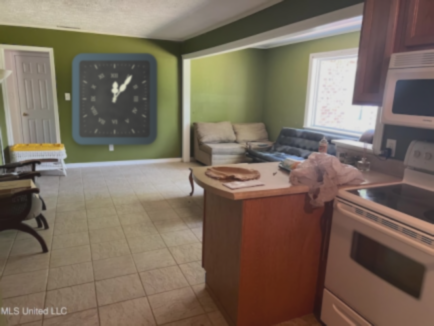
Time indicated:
{"hour": 12, "minute": 6}
